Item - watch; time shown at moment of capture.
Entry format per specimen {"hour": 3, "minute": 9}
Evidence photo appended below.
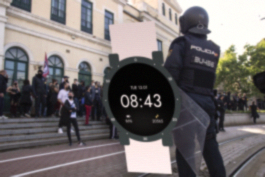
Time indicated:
{"hour": 8, "minute": 43}
